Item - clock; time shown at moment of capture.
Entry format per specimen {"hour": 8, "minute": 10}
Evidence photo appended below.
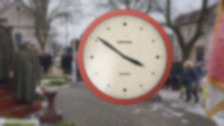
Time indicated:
{"hour": 3, "minute": 51}
